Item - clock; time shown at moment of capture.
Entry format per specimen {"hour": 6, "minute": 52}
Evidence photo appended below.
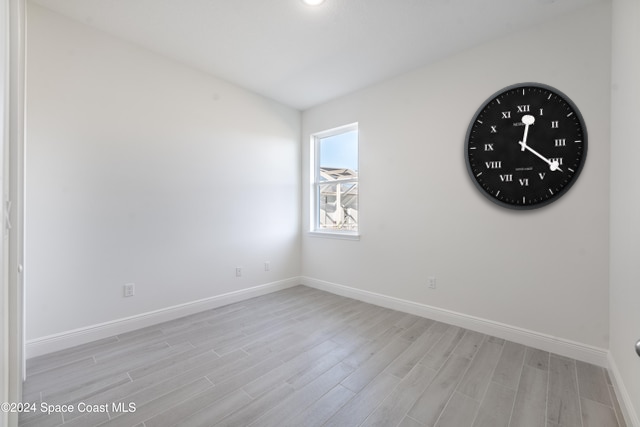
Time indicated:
{"hour": 12, "minute": 21}
